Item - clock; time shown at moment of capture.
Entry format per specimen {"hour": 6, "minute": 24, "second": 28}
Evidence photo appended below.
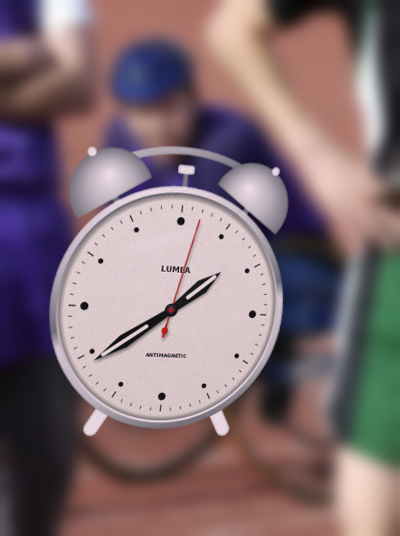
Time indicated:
{"hour": 1, "minute": 39, "second": 2}
